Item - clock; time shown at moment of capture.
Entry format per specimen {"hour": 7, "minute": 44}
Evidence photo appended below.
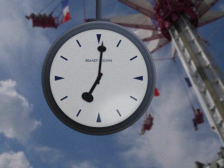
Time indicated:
{"hour": 7, "minute": 1}
